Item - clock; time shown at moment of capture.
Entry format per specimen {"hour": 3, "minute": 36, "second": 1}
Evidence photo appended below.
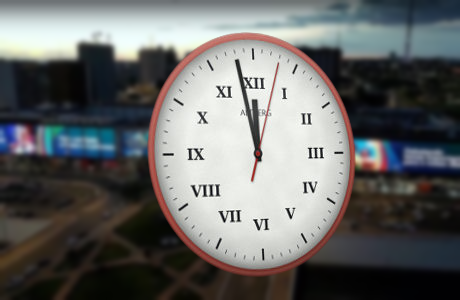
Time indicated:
{"hour": 11, "minute": 58, "second": 3}
